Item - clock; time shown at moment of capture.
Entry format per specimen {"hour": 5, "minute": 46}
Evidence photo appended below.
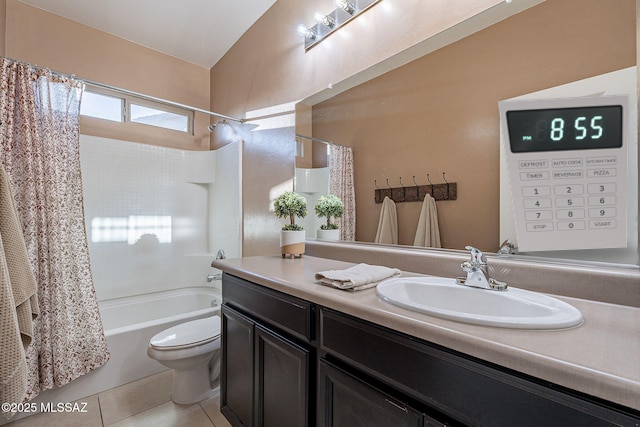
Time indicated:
{"hour": 8, "minute": 55}
